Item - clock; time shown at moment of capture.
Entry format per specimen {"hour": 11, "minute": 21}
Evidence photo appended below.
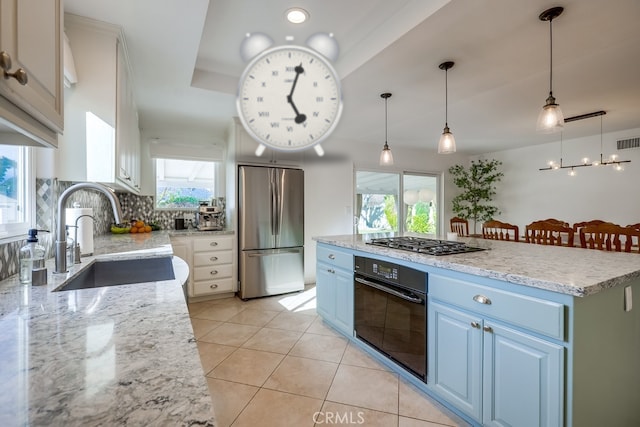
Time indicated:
{"hour": 5, "minute": 3}
